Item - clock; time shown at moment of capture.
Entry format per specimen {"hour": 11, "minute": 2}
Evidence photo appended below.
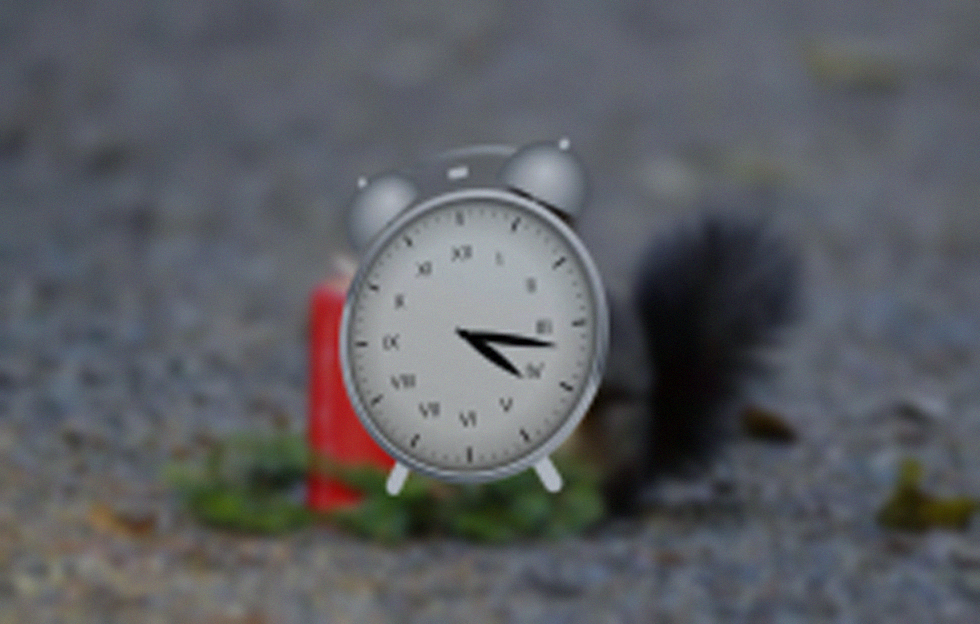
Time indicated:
{"hour": 4, "minute": 17}
